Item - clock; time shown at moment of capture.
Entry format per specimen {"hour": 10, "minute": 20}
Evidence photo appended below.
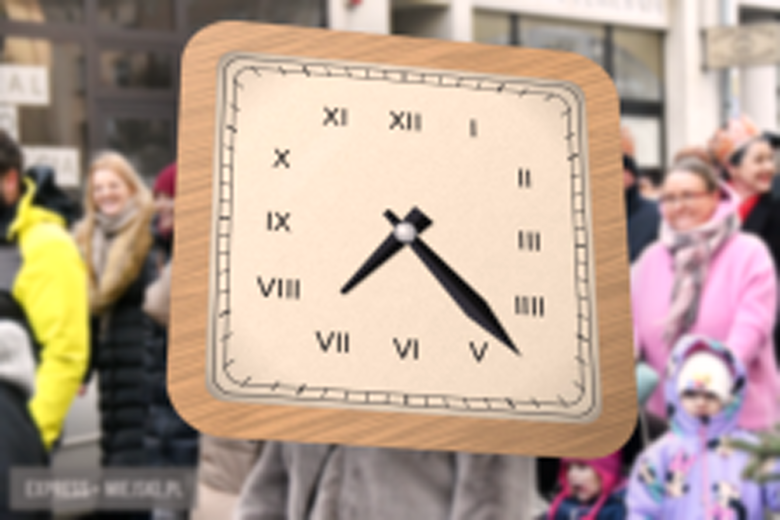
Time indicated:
{"hour": 7, "minute": 23}
